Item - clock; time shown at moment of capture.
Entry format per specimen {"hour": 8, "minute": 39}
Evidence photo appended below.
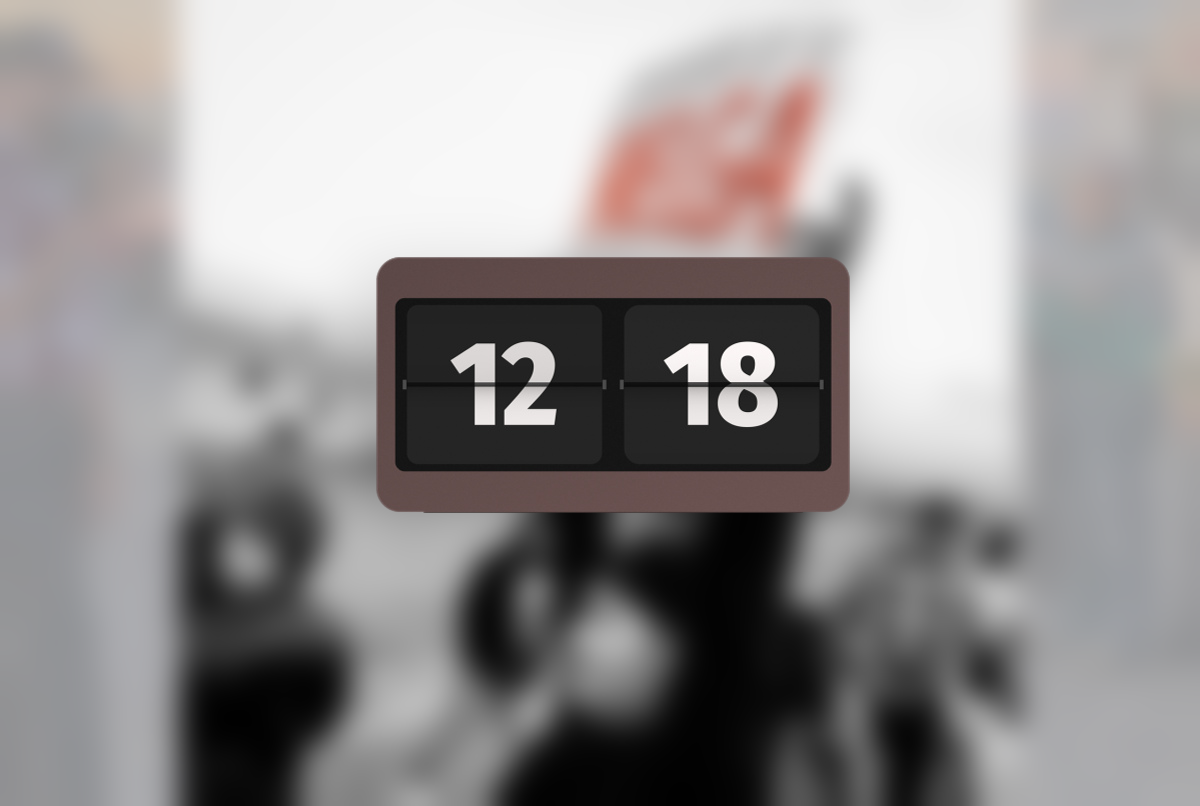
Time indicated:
{"hour": 12, "minute": 18}
